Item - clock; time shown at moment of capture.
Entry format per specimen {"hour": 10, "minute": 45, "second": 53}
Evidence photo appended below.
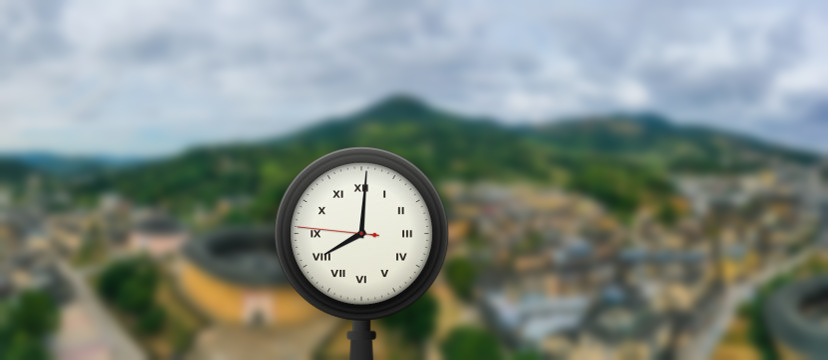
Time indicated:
{"hour": 8, "minute": 0, "second": 46}
